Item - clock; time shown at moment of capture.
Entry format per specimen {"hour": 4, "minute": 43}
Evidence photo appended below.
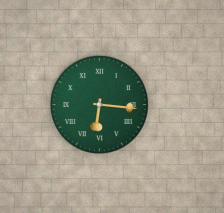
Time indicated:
{"hour": 6, "minute": 16}
